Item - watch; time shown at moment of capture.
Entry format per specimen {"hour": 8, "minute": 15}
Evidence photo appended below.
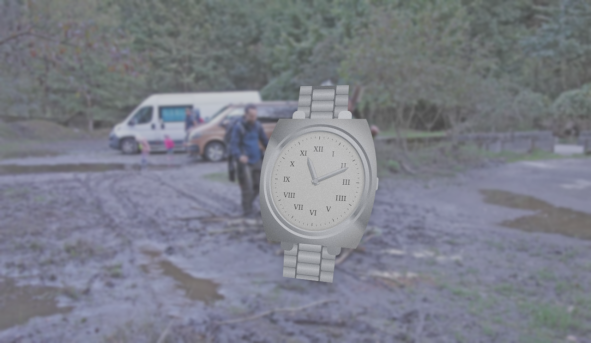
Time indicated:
{"hour": 11, "minute": 11}
